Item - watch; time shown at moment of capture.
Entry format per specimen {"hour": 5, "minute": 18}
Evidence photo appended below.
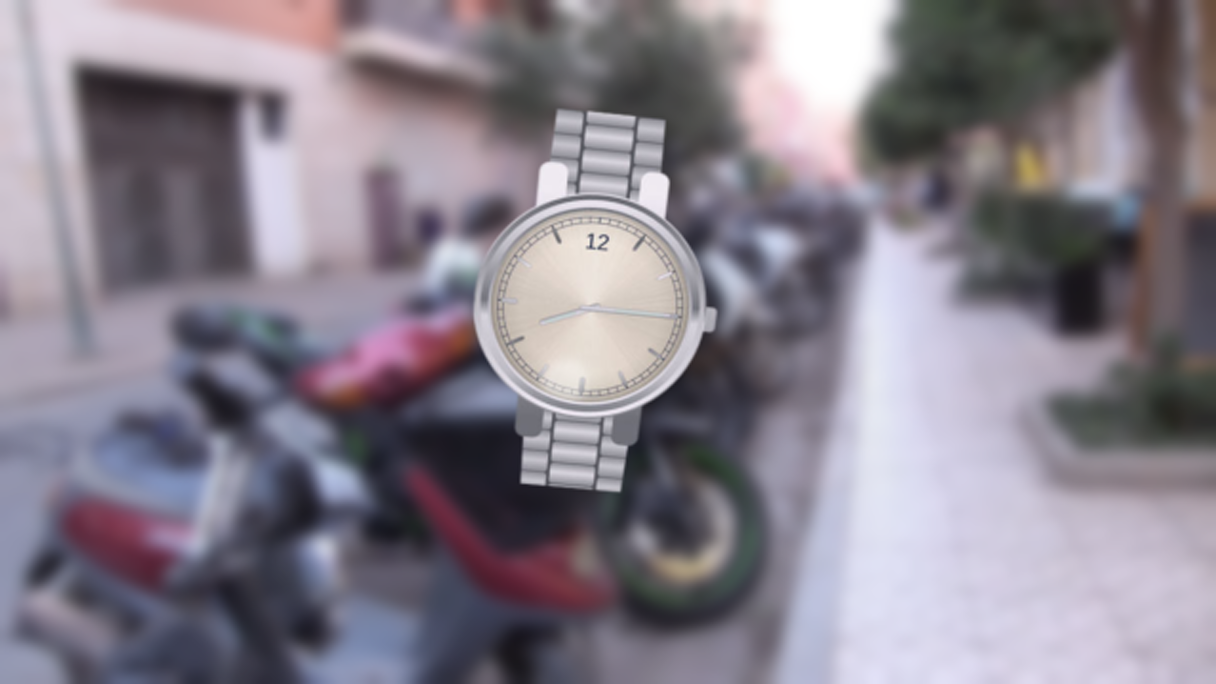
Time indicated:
{"hour": 8, "minute": 15}
